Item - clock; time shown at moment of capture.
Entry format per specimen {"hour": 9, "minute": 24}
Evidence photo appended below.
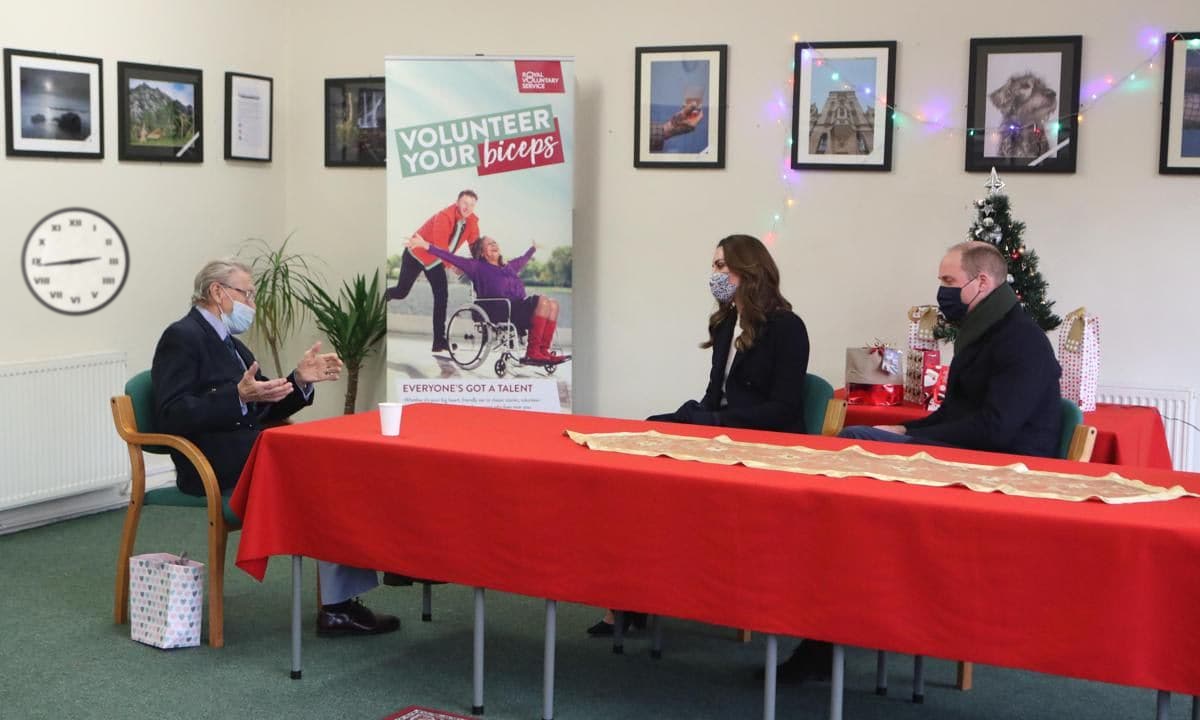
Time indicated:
{"hour": 2, "minute": 44}
